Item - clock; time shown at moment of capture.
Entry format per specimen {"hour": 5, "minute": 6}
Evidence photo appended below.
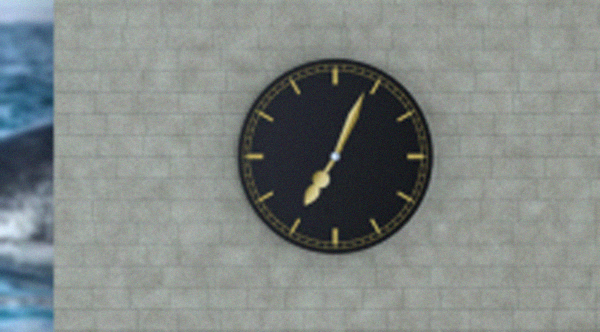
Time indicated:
{"hour": 7, "minute": 4}
